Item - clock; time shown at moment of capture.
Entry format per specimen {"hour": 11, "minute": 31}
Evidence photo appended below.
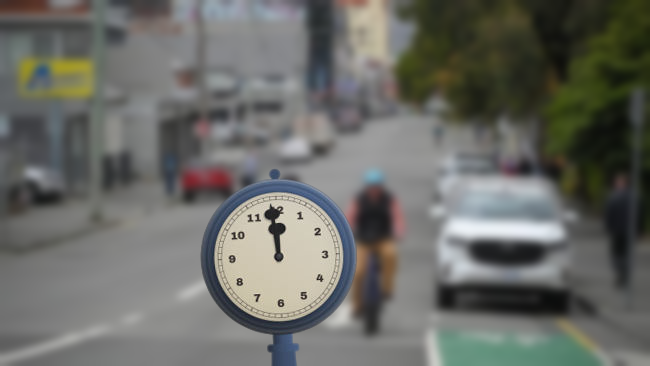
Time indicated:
{"hour": 11, "minute": 59}
